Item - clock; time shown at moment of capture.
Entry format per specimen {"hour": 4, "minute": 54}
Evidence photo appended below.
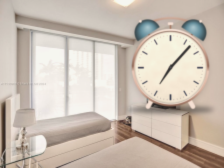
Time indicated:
{"hour": 7, "minute": 7}
